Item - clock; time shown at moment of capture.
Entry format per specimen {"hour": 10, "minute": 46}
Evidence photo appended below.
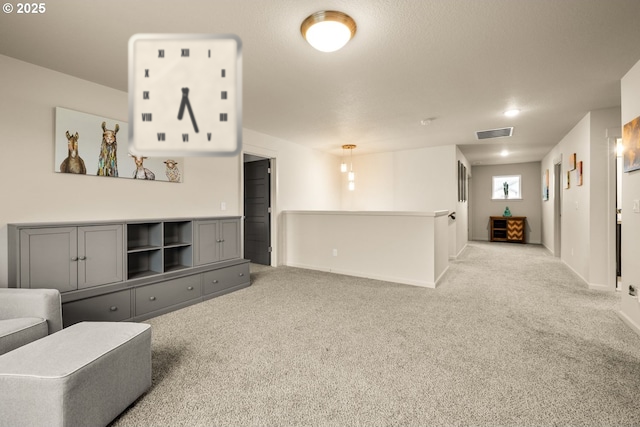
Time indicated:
{"hour": 6, "minute": 27}
